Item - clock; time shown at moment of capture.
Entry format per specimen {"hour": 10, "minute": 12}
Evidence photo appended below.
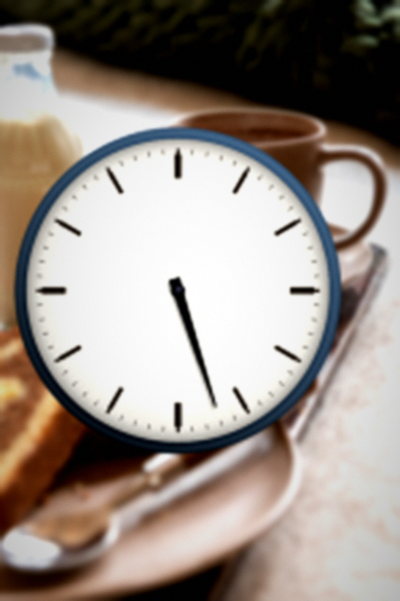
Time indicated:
{"hour": 5, "minute": 27}
